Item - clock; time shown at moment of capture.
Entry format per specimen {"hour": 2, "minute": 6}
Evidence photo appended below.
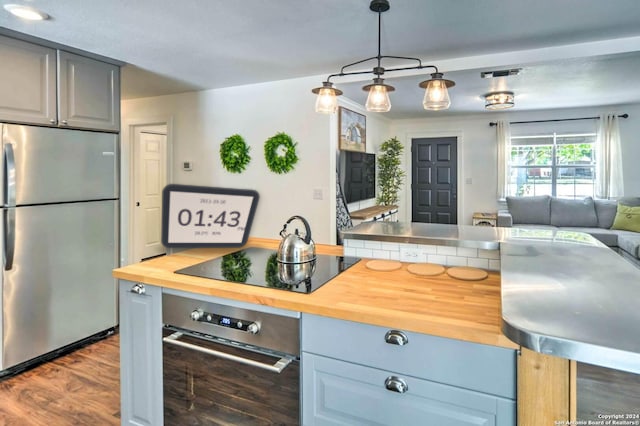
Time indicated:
{"hour": 1, "minute": 43}
